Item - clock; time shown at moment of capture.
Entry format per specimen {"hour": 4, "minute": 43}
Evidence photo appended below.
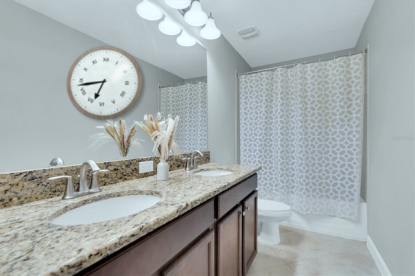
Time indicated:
{"hour": 6, "minute": 43}
